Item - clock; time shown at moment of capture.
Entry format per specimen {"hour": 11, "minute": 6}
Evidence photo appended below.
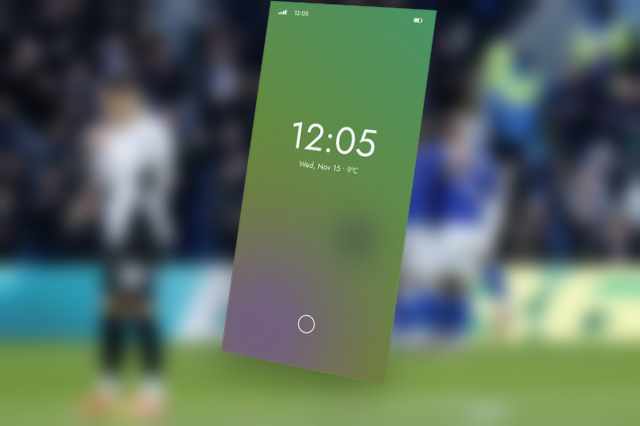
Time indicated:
{"hour": 12, "minute": 5}
